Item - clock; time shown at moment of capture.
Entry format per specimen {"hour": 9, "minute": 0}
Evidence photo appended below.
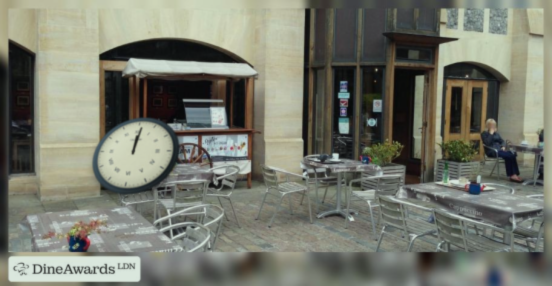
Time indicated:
{"hour": 12, "minute": 1}
